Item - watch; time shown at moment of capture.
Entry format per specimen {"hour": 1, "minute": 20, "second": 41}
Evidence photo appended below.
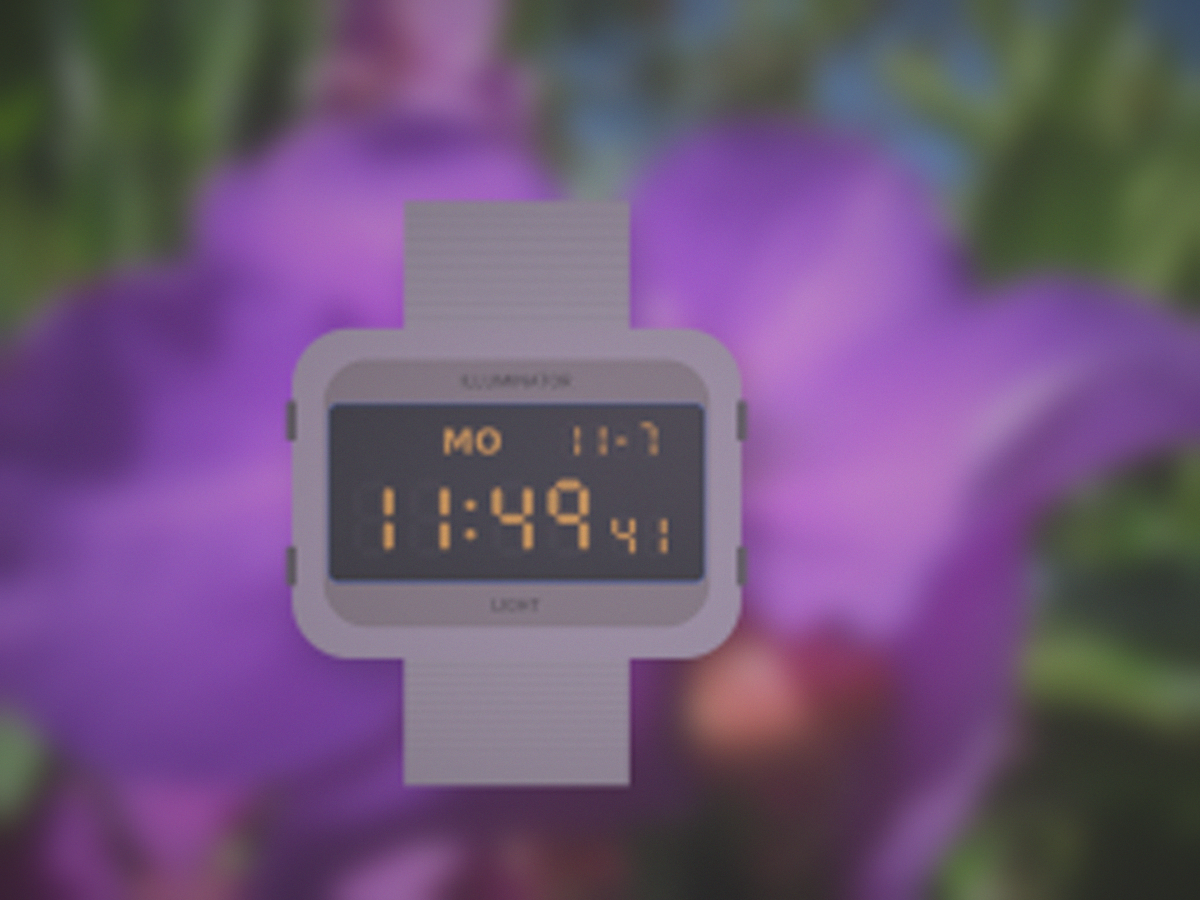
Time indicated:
{"hour": 11, "minute": 49, "second": 41}
